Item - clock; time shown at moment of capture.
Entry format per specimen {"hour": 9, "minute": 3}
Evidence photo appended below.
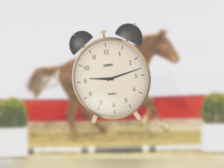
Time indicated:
{"hour": 9, "minute": 13}
